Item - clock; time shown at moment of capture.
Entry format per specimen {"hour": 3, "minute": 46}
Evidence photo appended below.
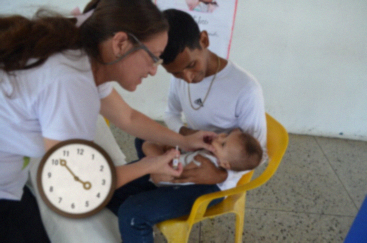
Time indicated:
{"hour": 3, "minute": 52}
